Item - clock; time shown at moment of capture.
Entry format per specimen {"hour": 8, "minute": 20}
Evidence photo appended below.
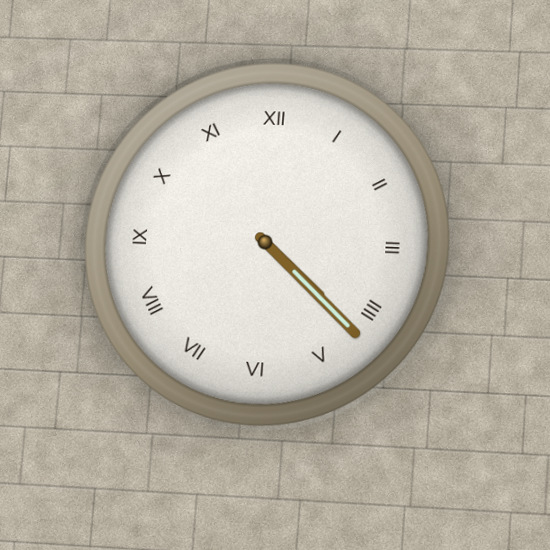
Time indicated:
{"hour": 4, "minute": 22}
